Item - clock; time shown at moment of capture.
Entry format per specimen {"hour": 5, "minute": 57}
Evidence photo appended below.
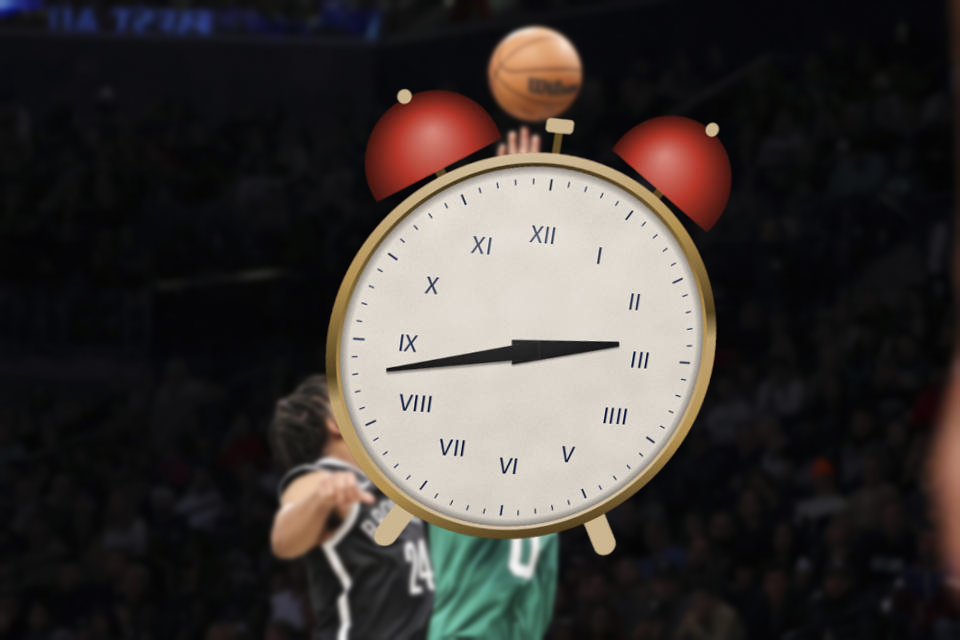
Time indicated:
{"hour": 2, "minute": 43}
